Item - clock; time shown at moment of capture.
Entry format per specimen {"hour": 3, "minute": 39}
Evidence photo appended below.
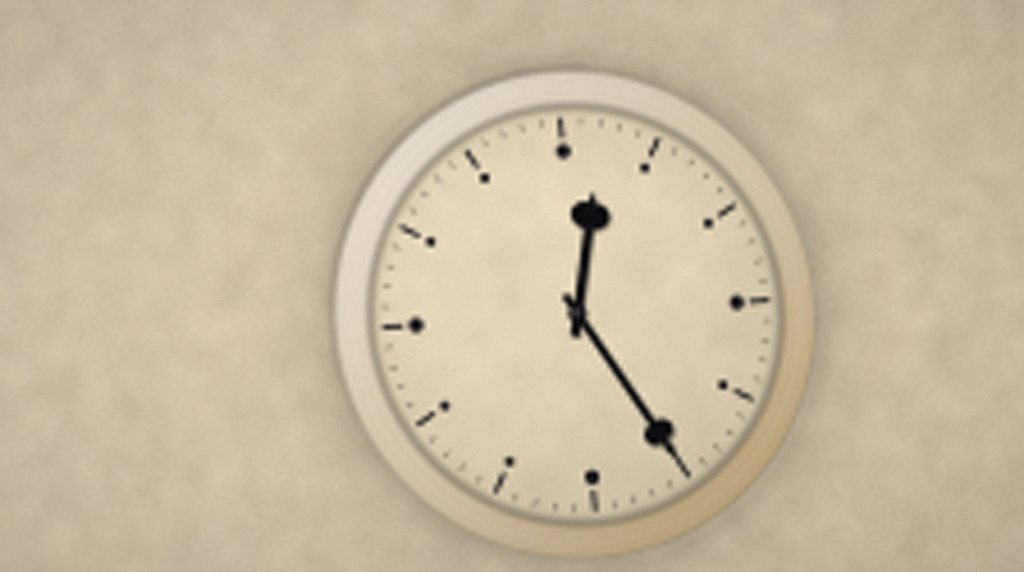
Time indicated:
{"hour": 12, "minute": 25}
